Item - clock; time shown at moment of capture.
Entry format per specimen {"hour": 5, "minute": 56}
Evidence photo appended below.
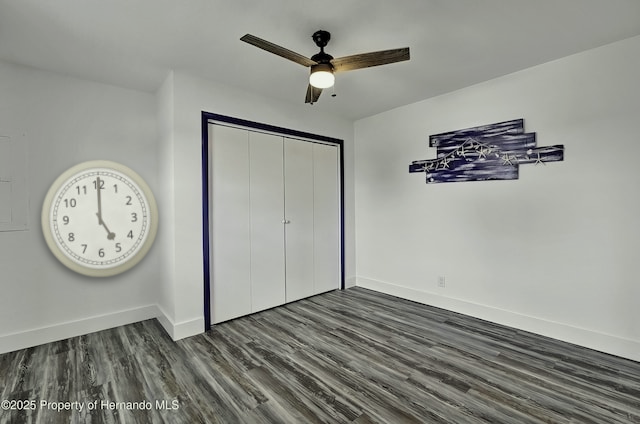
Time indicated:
{"hour": 5, "minute": 0}
